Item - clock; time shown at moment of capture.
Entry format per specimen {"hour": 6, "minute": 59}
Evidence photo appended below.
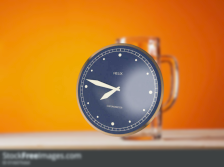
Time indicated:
{"hour": 7, "minute": 47}
